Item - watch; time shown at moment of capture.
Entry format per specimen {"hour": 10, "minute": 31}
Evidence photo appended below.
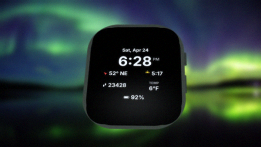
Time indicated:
{"hour": 6, "minute": 28}
